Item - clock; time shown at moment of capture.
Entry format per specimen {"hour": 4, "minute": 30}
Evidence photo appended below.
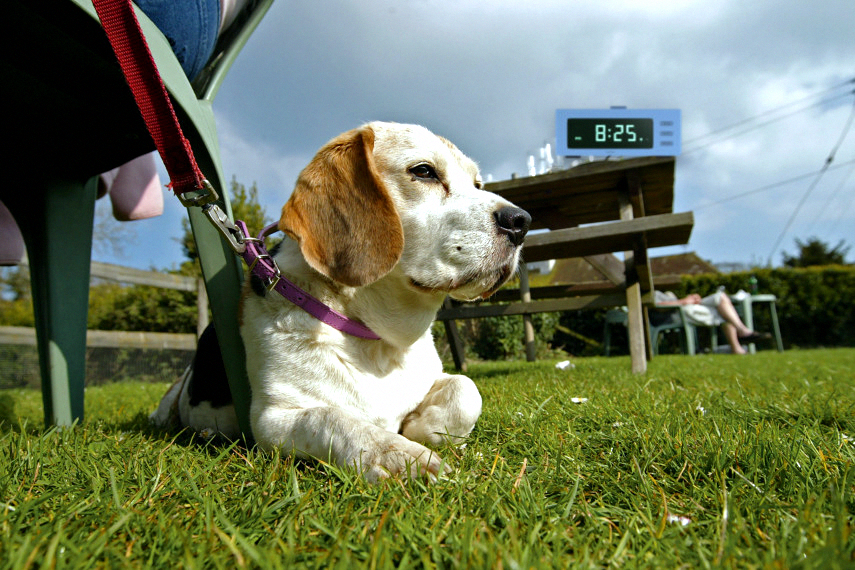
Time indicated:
{"hour": 8, "minute": 25}
